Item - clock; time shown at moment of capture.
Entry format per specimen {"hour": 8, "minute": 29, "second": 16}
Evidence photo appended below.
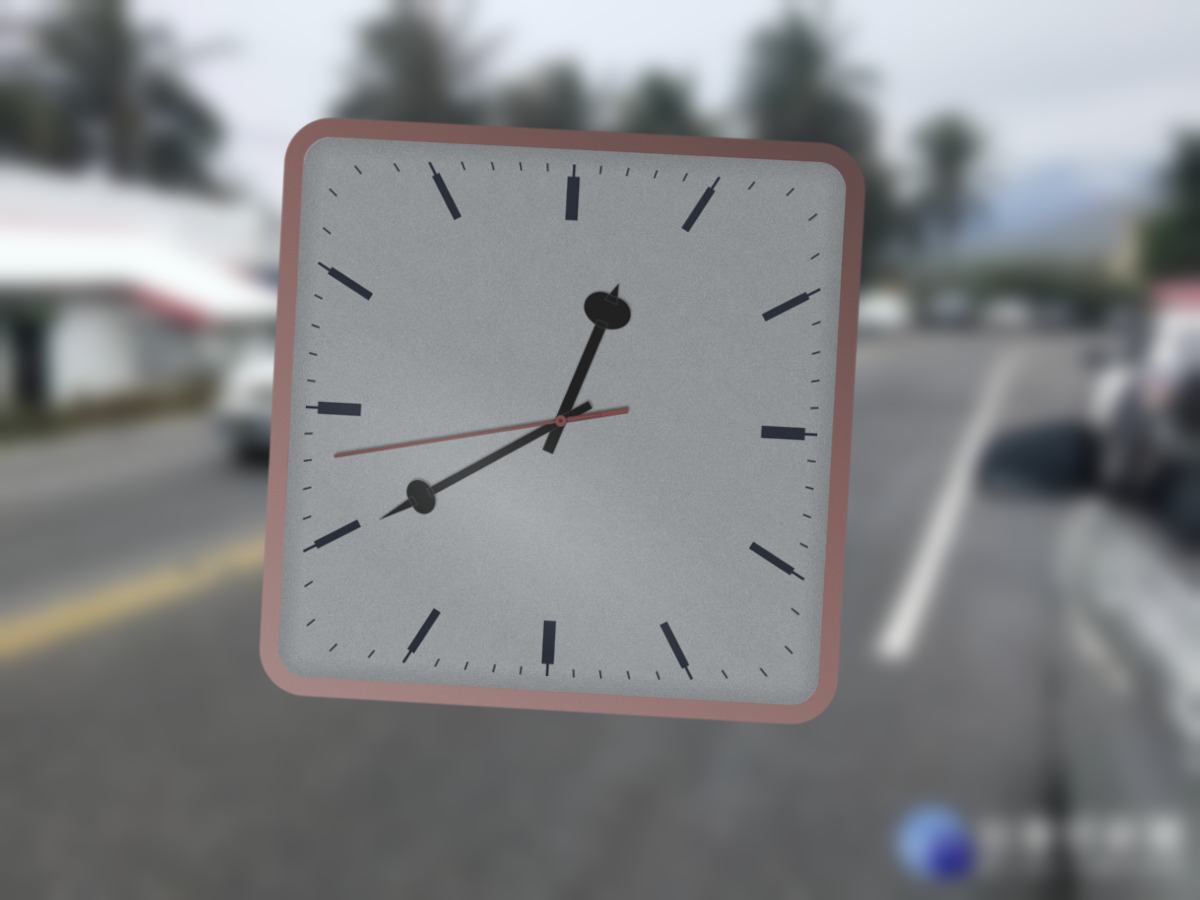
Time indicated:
{"hour": 12, "minute": 39, "second": 43}
